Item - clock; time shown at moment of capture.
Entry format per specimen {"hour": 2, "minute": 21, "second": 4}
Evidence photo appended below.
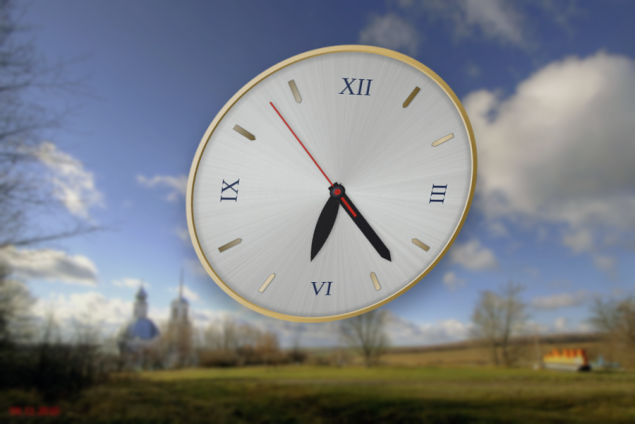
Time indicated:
{"hour": 6, "minute": 22, "second": 53}
